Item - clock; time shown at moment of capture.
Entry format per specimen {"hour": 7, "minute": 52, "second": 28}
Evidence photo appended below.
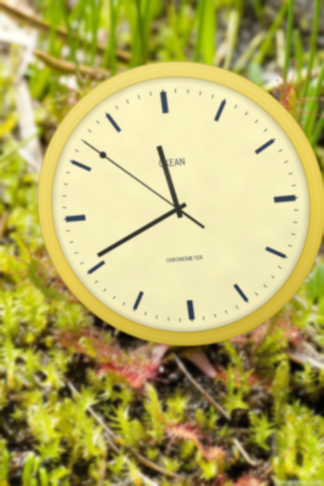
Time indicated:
{"hour": 11, "minute": 40, "second": 52}
